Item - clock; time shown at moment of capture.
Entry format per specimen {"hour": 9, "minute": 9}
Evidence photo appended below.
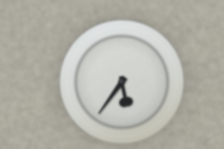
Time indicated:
{"hour": 5, "minute": 36}
